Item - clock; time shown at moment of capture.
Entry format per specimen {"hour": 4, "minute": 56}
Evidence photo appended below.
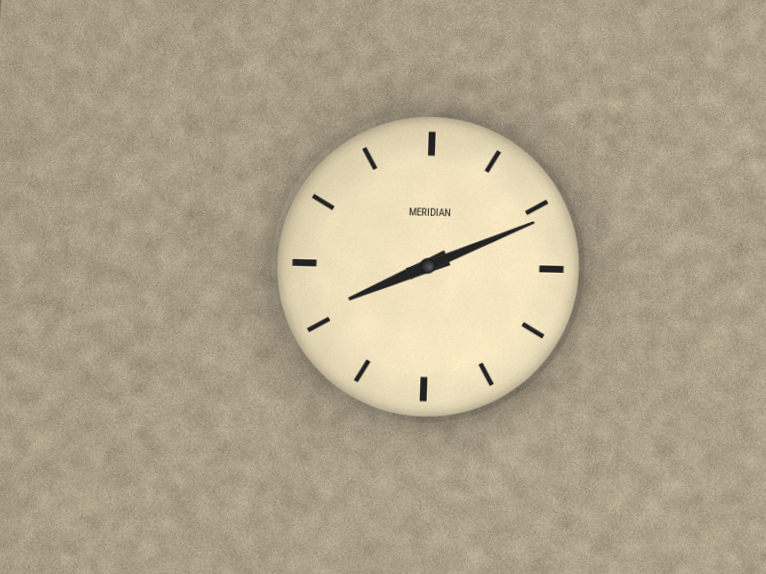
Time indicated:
{"hour": 8, "minute": 11}
